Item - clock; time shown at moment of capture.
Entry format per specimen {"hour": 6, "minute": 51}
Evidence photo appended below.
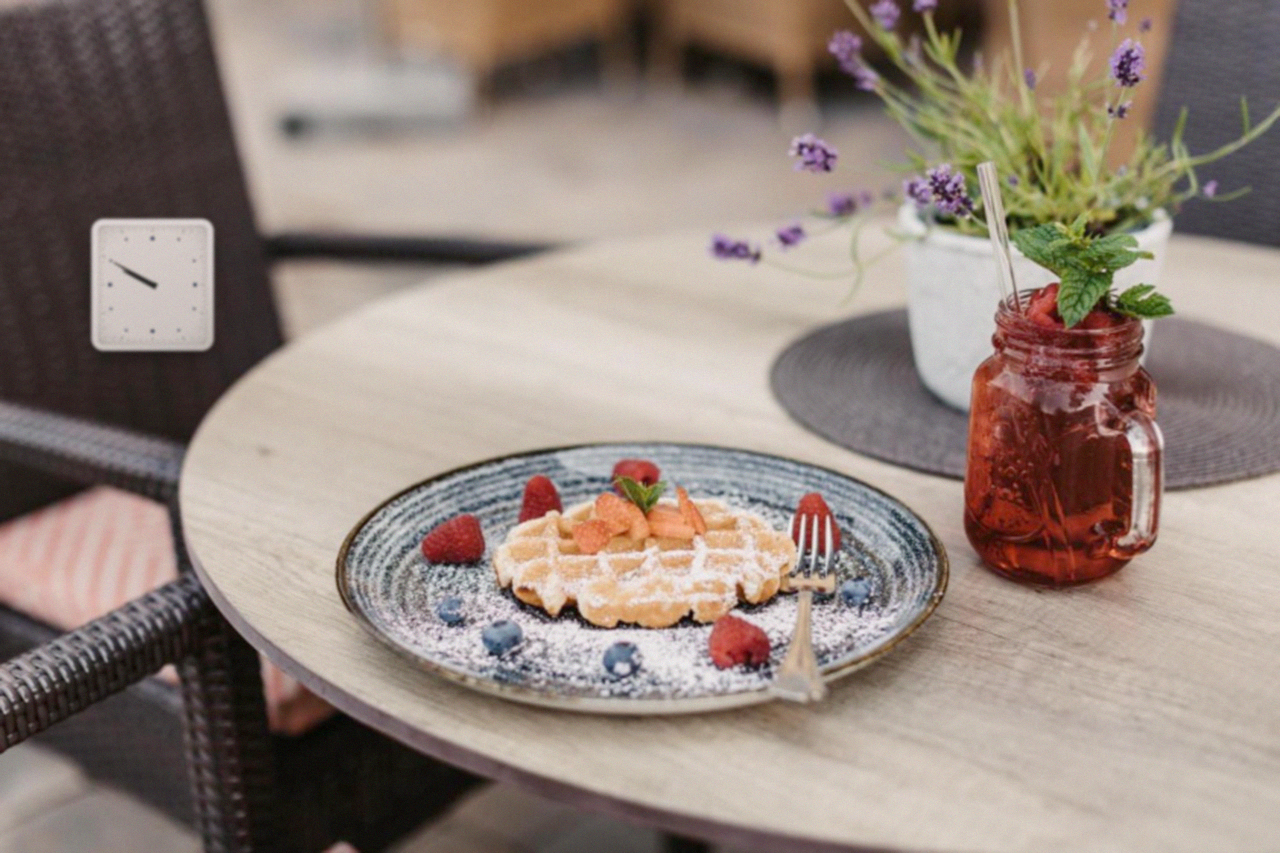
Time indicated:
{"hour": 9, "minute": 50}
